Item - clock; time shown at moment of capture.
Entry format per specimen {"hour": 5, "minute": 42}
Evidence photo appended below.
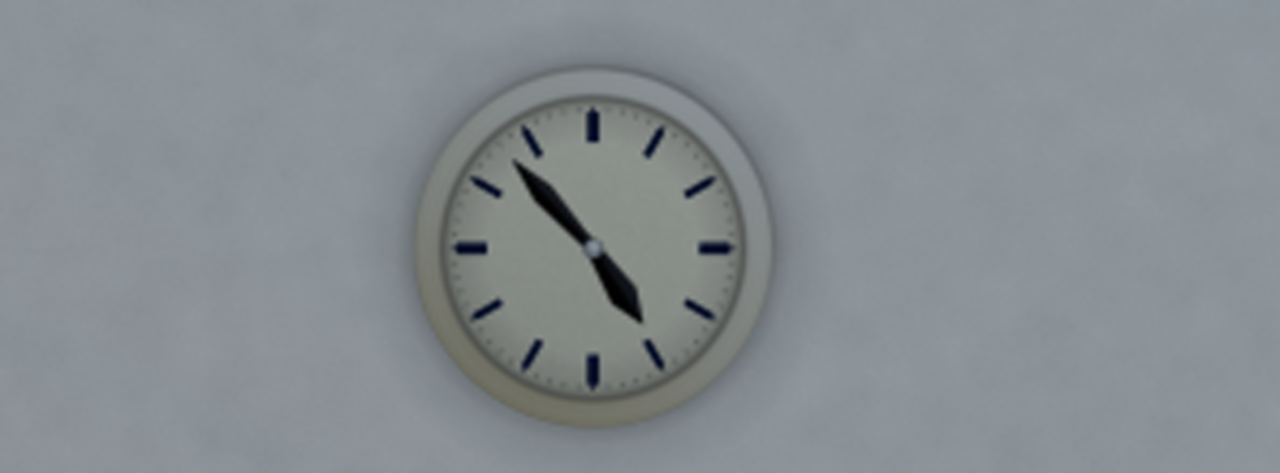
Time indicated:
{"hour": 4, "minute": 53}
